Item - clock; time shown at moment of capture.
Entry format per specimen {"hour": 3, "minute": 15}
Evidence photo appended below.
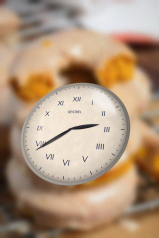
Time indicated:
{"hour": 2, "minute": 39}
